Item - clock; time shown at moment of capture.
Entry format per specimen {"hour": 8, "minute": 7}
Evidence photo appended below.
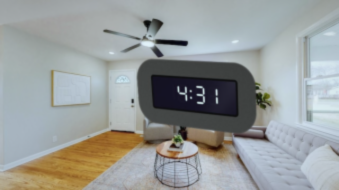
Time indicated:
{"hour": 4, "minute": 31}
